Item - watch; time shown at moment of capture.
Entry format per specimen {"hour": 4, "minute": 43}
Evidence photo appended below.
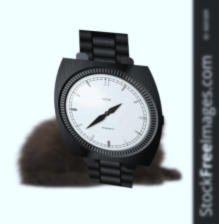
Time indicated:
{"hour": 1, "minute": 38}
